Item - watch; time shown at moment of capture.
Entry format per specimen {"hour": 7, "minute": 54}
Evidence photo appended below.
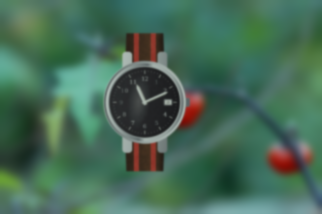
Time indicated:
{"hour": 11, "minute": 11}
